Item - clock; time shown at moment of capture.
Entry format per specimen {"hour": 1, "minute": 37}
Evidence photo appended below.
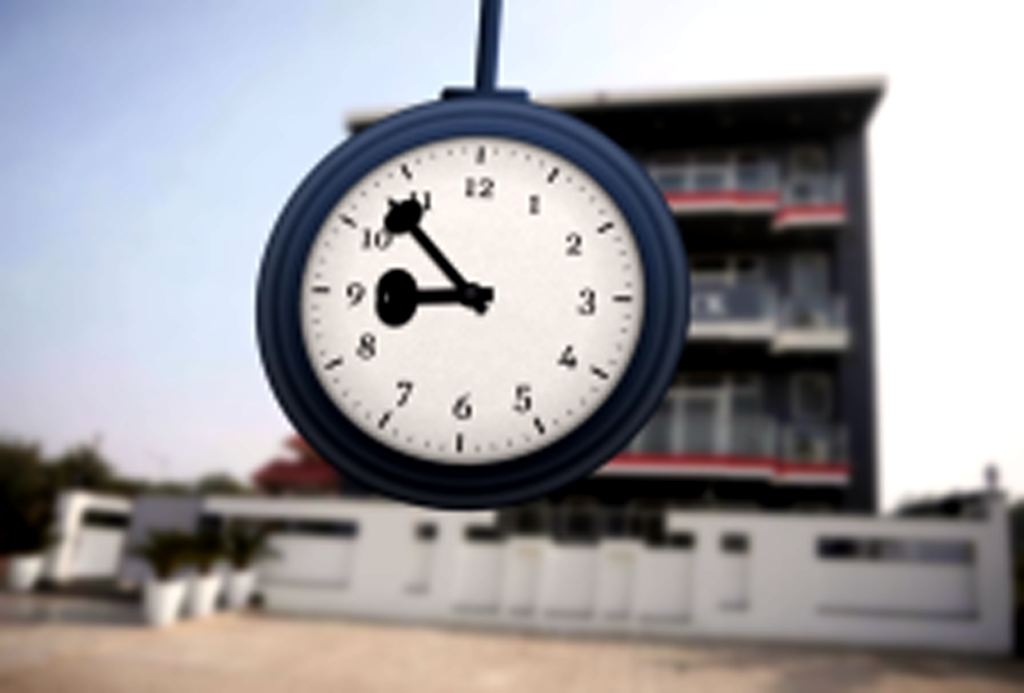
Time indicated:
{"hour": 8, "minute": 53}
